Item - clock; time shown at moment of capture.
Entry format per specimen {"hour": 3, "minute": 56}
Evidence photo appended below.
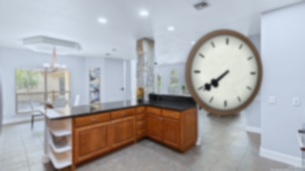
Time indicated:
{"hour": 7, "minute": 39}
